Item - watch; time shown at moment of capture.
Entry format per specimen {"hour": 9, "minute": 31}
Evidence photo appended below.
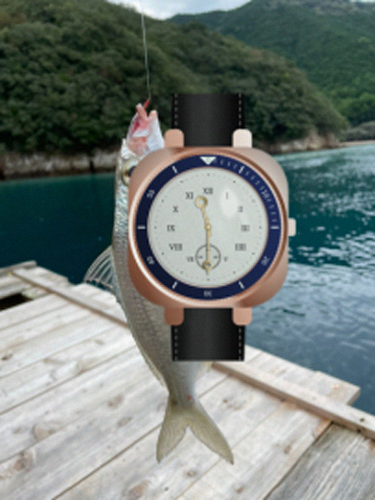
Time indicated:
{"hour": 11, "minute": 30}
